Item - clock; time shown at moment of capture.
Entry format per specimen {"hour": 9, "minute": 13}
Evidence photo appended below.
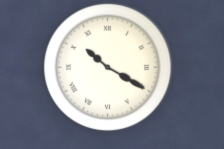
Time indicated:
{"hour": 10, "minute": 20}
